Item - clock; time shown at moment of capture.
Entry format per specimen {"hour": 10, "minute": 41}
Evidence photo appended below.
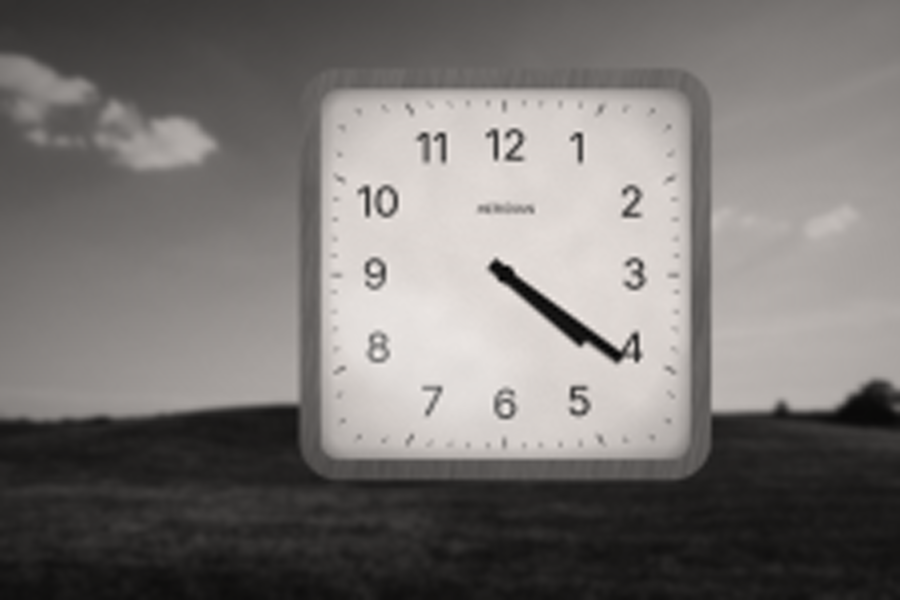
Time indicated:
{"hour": 4, "minute": 21}
